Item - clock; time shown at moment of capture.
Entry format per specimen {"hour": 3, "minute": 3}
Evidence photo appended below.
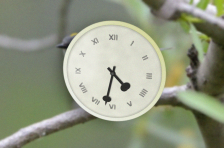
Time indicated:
{"hour": 4, "minute": 32}
